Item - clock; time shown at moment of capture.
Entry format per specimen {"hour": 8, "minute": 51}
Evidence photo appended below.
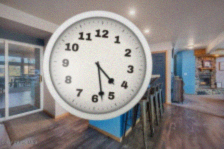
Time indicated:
{"hour": 4, "minute": 28}
